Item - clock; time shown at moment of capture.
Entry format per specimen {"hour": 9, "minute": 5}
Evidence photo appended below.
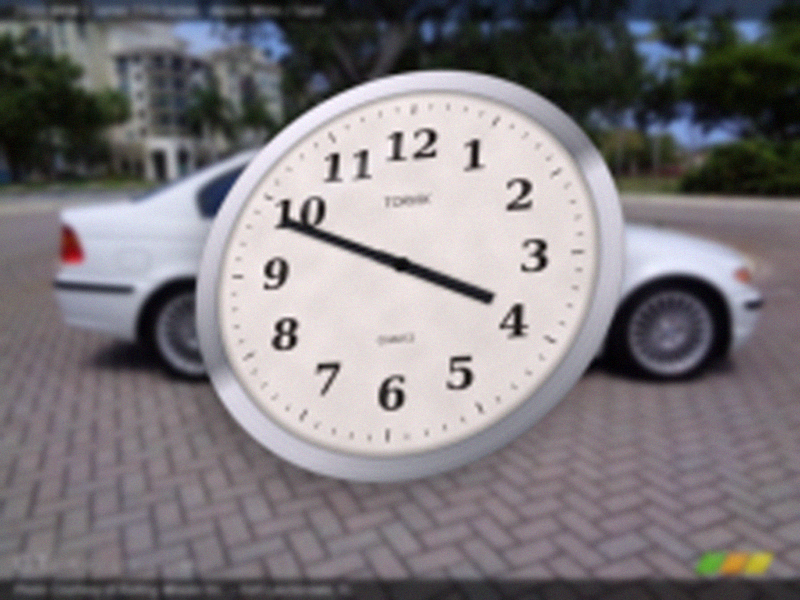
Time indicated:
{"hour": 3, "minute": 49}
